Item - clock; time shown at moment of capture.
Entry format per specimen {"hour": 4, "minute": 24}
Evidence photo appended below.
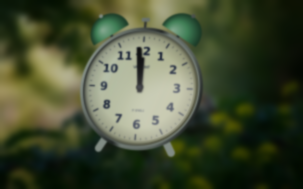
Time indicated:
{"hour": 11, "minute": 59}
